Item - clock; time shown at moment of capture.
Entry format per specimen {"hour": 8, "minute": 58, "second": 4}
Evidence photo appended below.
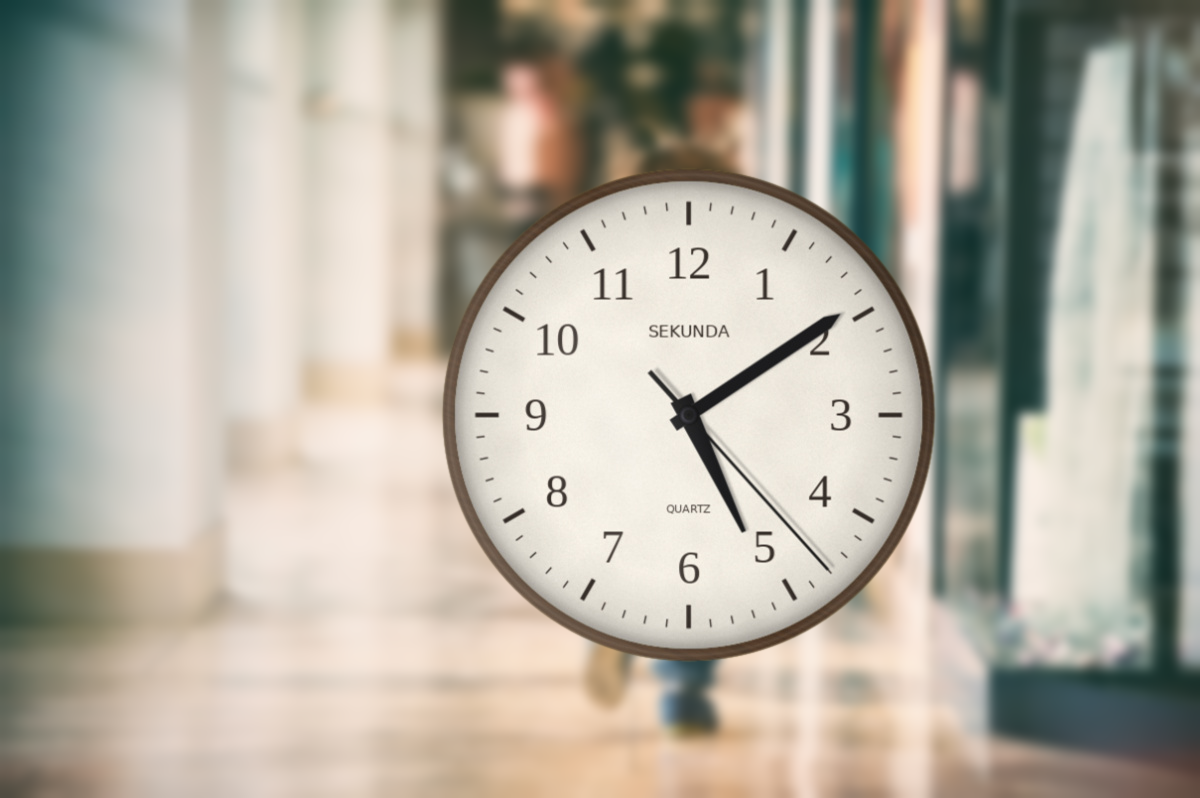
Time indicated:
{"hour": 5, "minute": 9, "second": 23}
